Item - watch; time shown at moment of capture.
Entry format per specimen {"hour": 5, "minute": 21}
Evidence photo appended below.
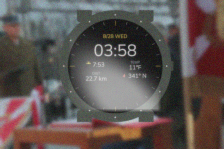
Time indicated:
{"hour": 3, "minute": 58}
